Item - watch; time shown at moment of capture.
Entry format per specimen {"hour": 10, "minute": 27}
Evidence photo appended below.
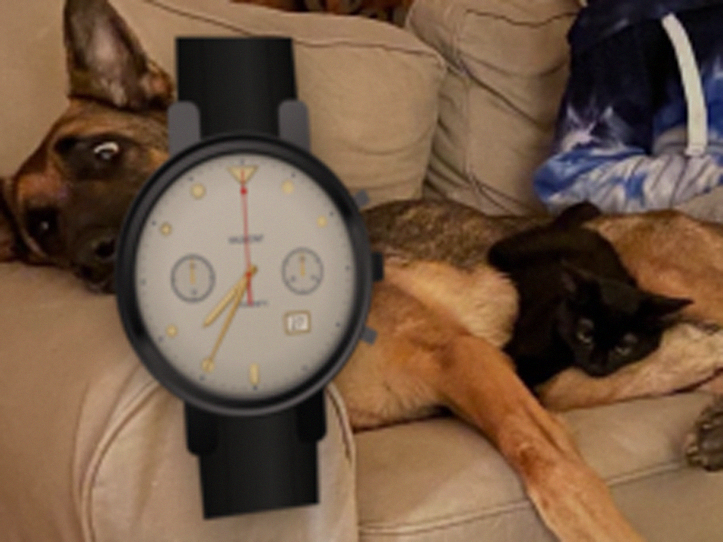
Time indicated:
{"hour": 7, "minute": 35}
